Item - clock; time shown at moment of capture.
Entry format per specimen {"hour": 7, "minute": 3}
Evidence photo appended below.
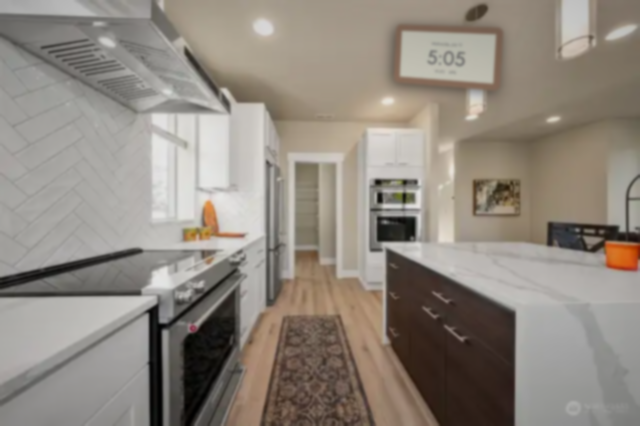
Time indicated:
{"hour": 5, "minute": 5}
